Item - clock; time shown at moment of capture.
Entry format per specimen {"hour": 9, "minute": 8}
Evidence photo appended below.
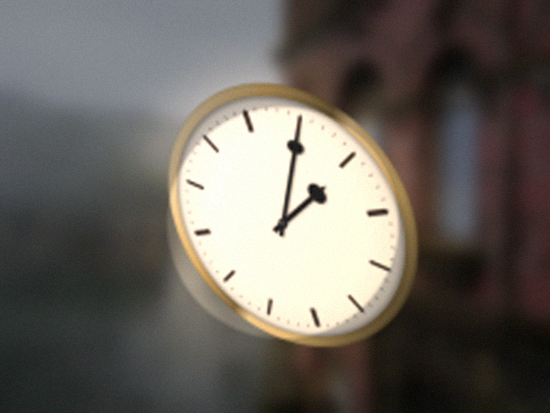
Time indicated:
{"hour": 2, "minute": 5}
